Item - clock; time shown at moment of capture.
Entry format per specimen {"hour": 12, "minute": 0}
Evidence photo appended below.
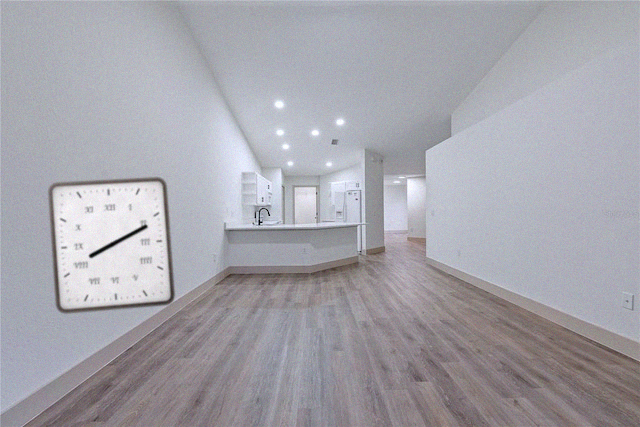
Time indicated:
{"hour": 8, "minute": 11}
